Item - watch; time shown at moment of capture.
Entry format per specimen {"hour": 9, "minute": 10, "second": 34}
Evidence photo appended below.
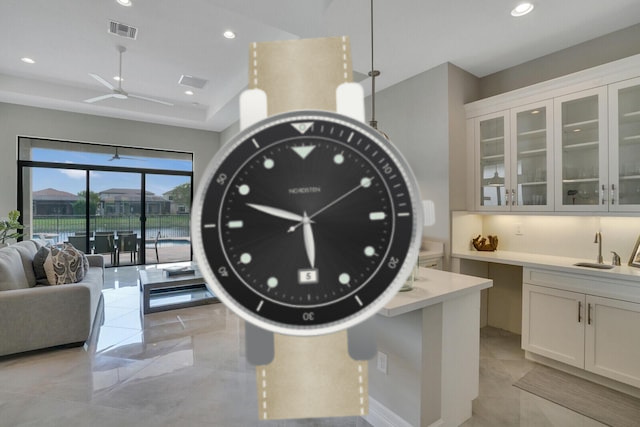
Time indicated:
{"hour": 5, "minute": 48, "second": 10}
